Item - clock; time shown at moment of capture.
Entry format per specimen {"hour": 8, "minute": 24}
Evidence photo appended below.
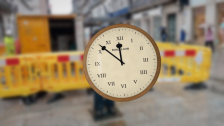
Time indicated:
{"hour": 11, "minute": 52}
